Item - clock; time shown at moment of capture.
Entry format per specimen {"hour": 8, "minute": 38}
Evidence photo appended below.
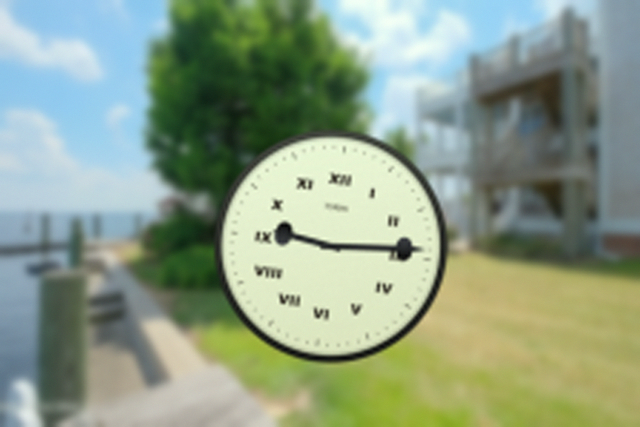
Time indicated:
{"hour": 9, "minute": 14}
